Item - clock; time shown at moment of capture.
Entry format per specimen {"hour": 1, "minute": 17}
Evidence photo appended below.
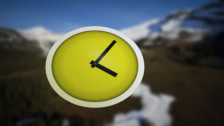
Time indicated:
{"hour": 4, "minute": 6}
